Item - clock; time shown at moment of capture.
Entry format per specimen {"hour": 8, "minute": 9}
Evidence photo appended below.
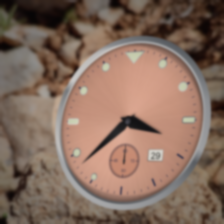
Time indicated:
{"hour": 3, "minute": 38}
